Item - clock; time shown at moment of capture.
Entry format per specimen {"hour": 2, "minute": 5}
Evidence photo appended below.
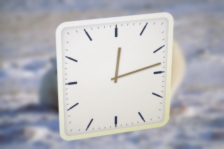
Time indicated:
{"hour": 12, "minute": 13}
